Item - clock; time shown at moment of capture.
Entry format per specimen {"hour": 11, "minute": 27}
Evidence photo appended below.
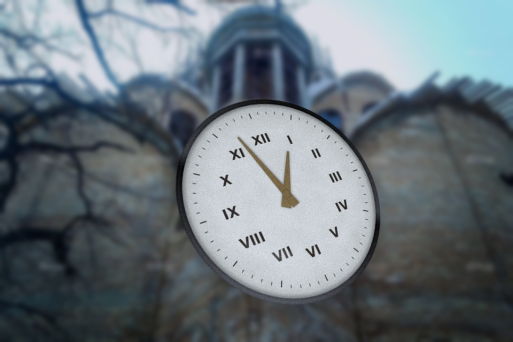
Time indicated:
{"hour": 12, "minute": 57}
